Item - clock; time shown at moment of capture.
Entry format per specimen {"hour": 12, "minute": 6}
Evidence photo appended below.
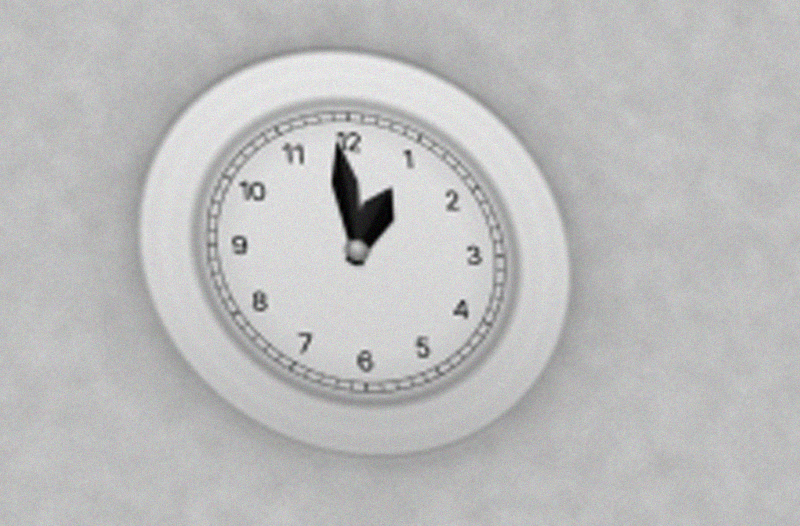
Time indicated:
{"hour": 12, "minute": 59}
